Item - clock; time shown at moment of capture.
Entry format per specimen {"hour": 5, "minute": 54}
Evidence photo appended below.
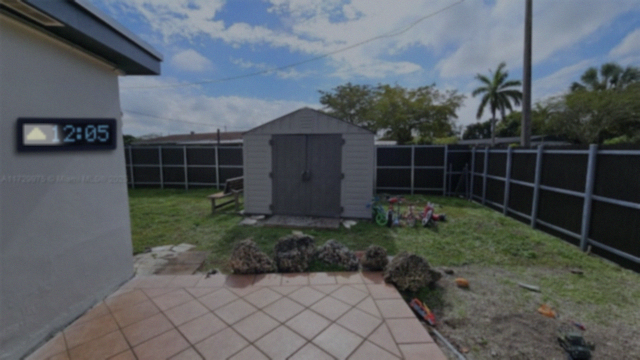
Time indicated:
{"hour": 12, "minute": 5}
